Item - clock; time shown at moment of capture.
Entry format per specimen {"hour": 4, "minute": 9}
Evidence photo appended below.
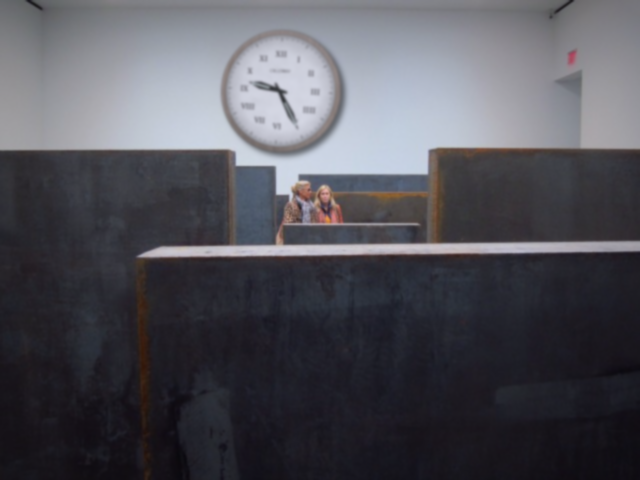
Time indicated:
{"hour": 9, "minute": 25}
